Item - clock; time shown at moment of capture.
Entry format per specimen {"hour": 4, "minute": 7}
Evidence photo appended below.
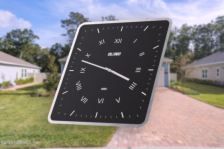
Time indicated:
{"hour": 3, "minute": 48}
